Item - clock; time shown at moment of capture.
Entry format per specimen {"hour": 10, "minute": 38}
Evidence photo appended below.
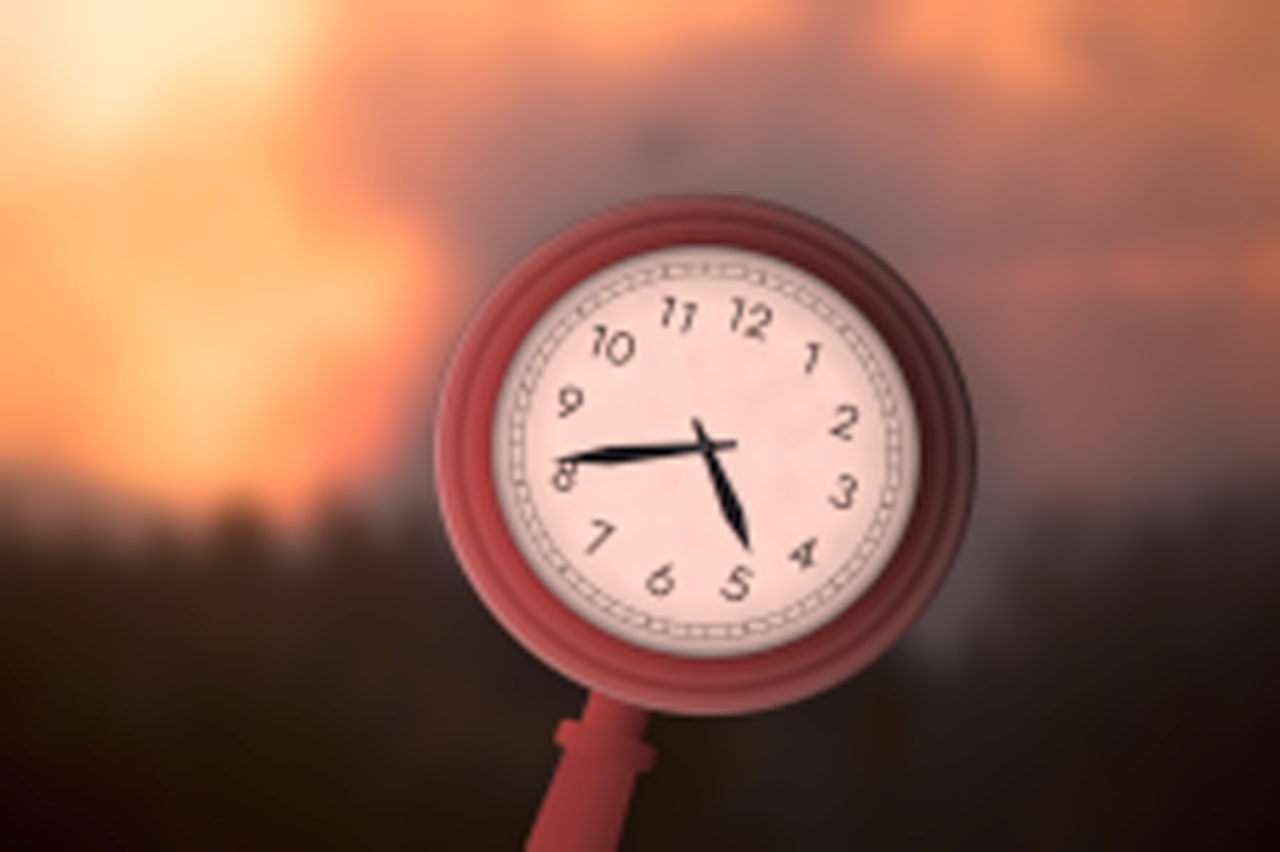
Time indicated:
{"hour": 4, "minute": 41}
